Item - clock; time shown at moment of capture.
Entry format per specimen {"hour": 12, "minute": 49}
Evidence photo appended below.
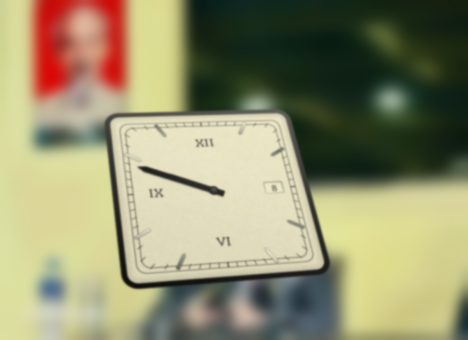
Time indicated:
{"hour": 9, "minute": 49}
